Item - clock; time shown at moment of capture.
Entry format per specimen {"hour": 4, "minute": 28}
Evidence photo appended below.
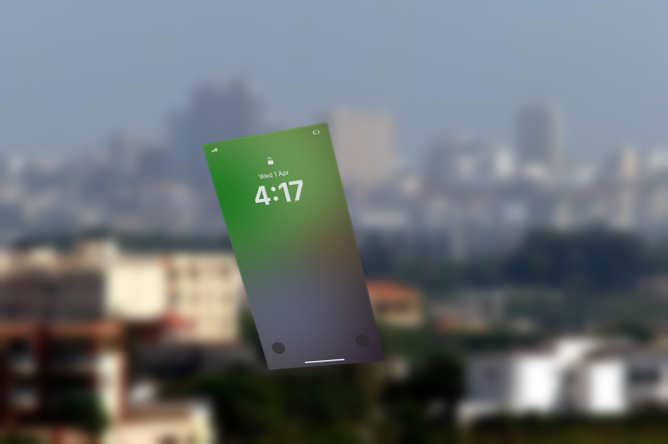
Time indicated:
{"hour": 4, "minute": 17}
